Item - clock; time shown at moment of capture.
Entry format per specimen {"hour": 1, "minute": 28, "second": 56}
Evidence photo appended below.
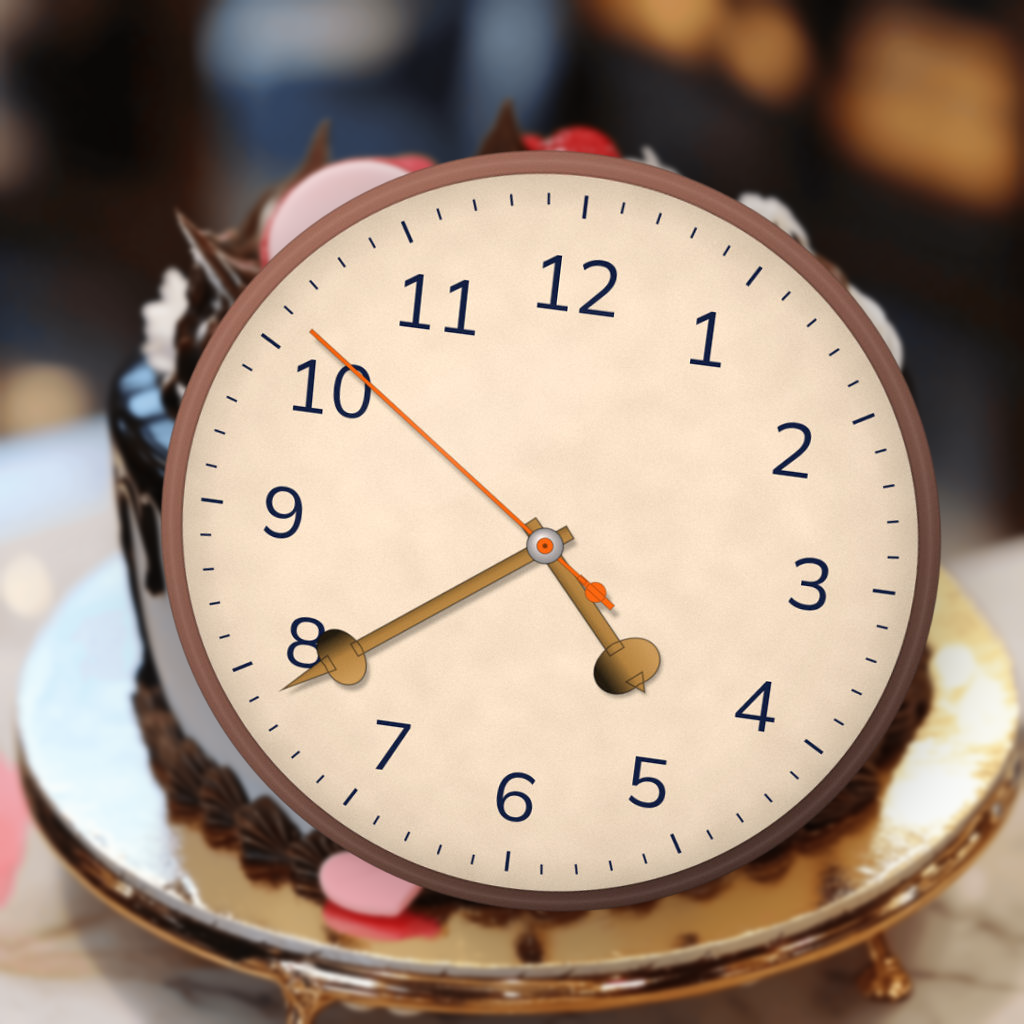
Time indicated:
{"hour": 4, "minute": 38, "second": 51}
